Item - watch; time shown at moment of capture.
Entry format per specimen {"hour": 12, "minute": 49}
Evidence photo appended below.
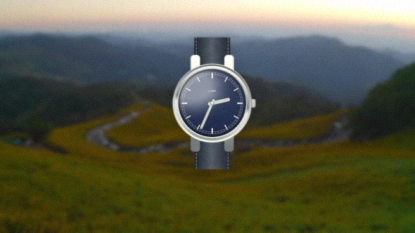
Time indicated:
{"hour": 2, "minute": 34}
